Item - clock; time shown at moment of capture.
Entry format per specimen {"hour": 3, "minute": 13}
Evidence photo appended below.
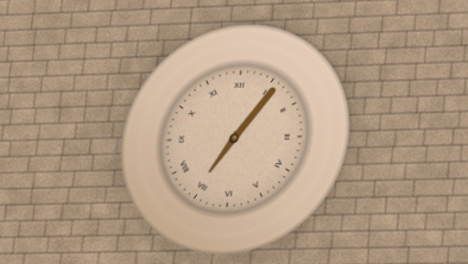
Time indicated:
{"hour": 7, "minute": 6}
